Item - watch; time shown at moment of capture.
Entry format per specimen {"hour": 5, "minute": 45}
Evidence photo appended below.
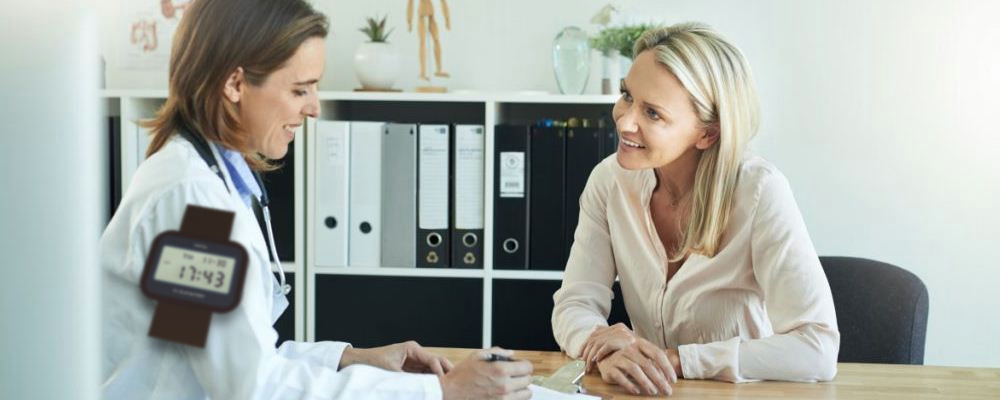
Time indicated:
{"hour": 17, "minute": 43}
